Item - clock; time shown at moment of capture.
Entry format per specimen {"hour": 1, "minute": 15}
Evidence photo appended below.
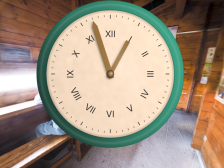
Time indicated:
{"hour": 12, "minute": 57}
